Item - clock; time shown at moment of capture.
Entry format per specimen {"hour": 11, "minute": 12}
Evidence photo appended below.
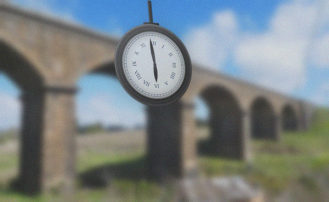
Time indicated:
{"hour": 5, "minute": 59}
